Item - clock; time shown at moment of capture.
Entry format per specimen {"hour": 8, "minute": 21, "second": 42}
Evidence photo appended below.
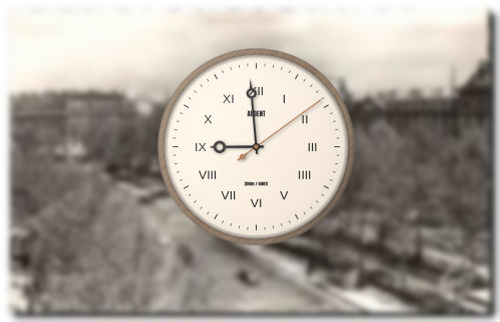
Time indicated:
{"hour": 8, "minute": 59, "second": 9}
